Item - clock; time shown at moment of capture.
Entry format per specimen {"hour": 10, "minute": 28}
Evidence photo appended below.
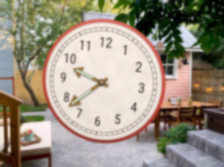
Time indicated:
{"hour": 9, "minute": 38}
